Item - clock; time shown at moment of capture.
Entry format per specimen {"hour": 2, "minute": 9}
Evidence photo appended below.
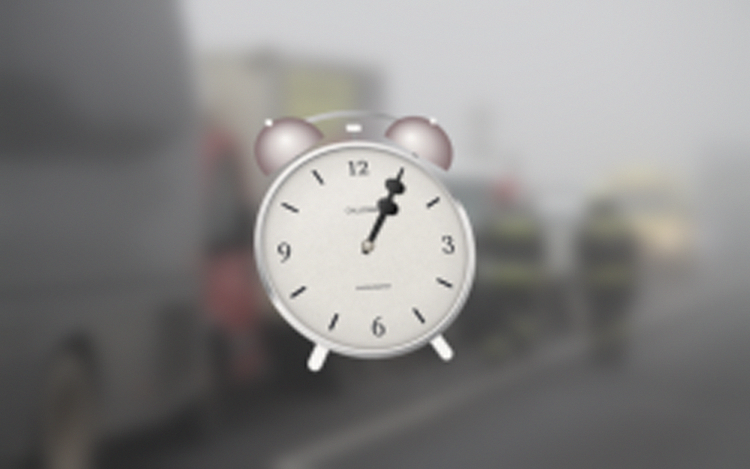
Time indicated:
{"hour": 1, "minute": 5}
